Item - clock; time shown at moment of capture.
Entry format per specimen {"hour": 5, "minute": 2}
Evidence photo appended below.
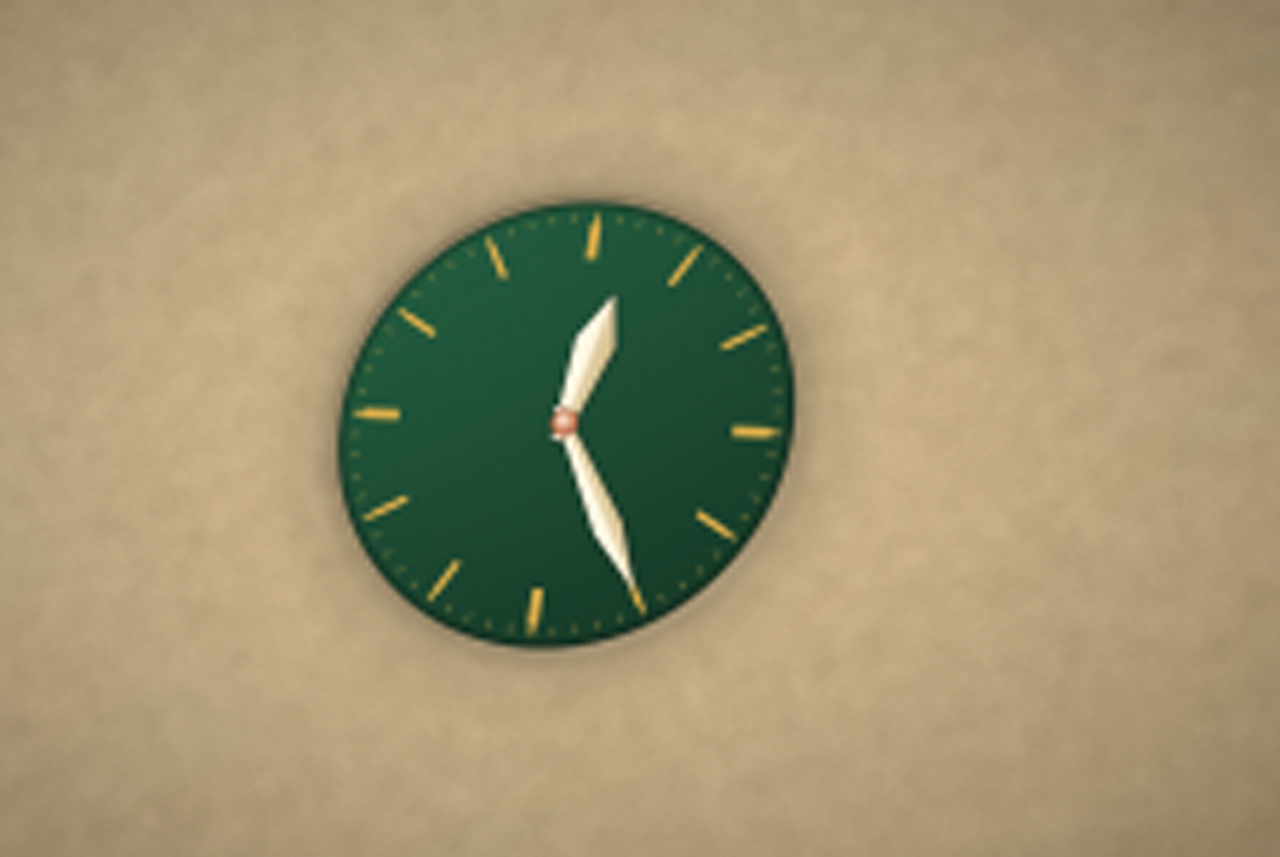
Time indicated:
{"hour": 12, "minute": 25}
